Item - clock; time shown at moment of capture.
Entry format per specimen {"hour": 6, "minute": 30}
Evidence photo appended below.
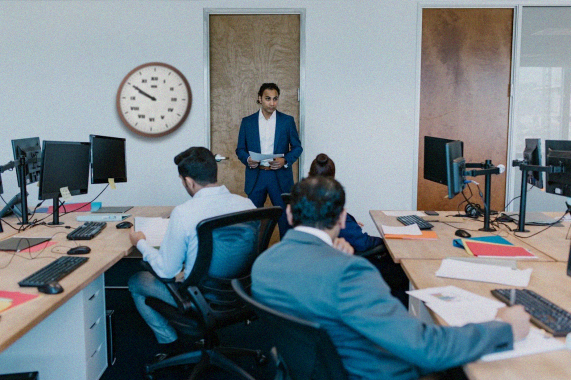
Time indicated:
{"hour": 9, "minute": 50}
